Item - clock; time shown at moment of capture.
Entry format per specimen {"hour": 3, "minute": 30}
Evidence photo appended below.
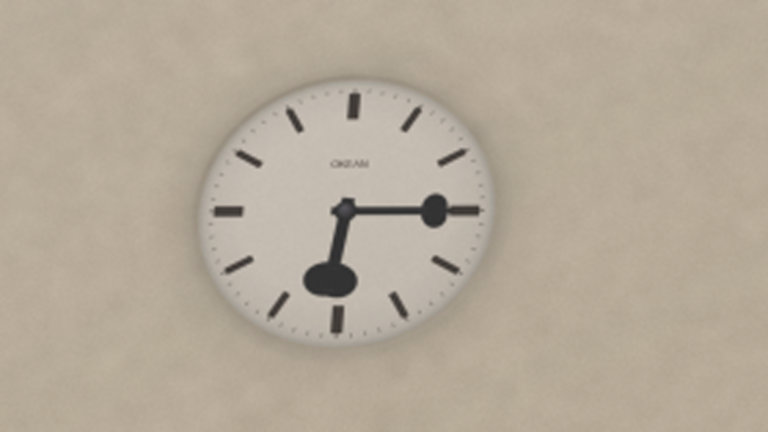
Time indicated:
{"hour": 6, "minute": 15}
